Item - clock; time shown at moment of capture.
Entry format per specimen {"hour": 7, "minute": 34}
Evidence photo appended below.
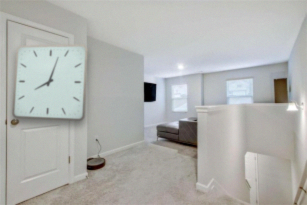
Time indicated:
{"hour": 8, "minute": 3}
